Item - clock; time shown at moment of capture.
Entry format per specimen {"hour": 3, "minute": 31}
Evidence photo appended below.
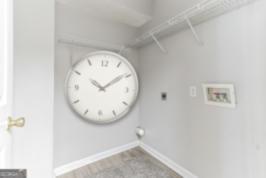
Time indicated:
{"hour": 10, "minute": 9}
